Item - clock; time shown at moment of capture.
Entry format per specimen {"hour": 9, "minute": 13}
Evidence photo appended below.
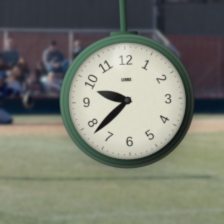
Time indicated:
{"hour": 9, "minute": 38}
